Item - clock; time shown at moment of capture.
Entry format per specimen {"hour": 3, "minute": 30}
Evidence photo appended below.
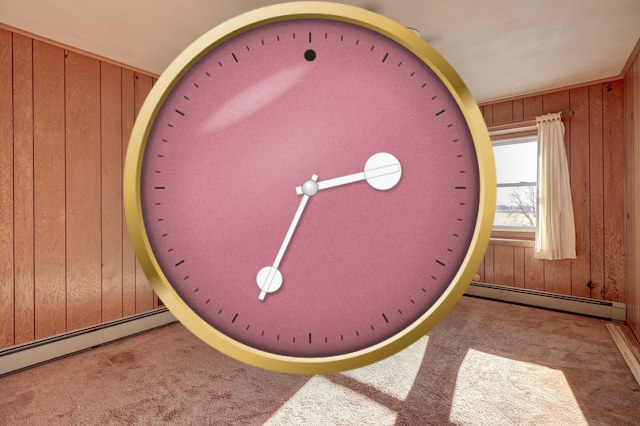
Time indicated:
{"hour": 2, "minute": 34}
